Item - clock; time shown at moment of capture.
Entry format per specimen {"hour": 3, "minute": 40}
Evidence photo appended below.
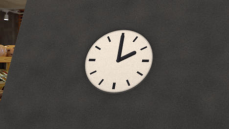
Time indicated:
{"hour": 2, "minute": 0}
